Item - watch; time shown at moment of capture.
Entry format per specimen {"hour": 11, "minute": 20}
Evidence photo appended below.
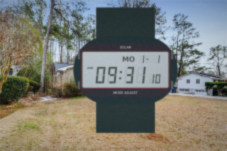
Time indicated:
{"hour": 9, "minute": 31}
